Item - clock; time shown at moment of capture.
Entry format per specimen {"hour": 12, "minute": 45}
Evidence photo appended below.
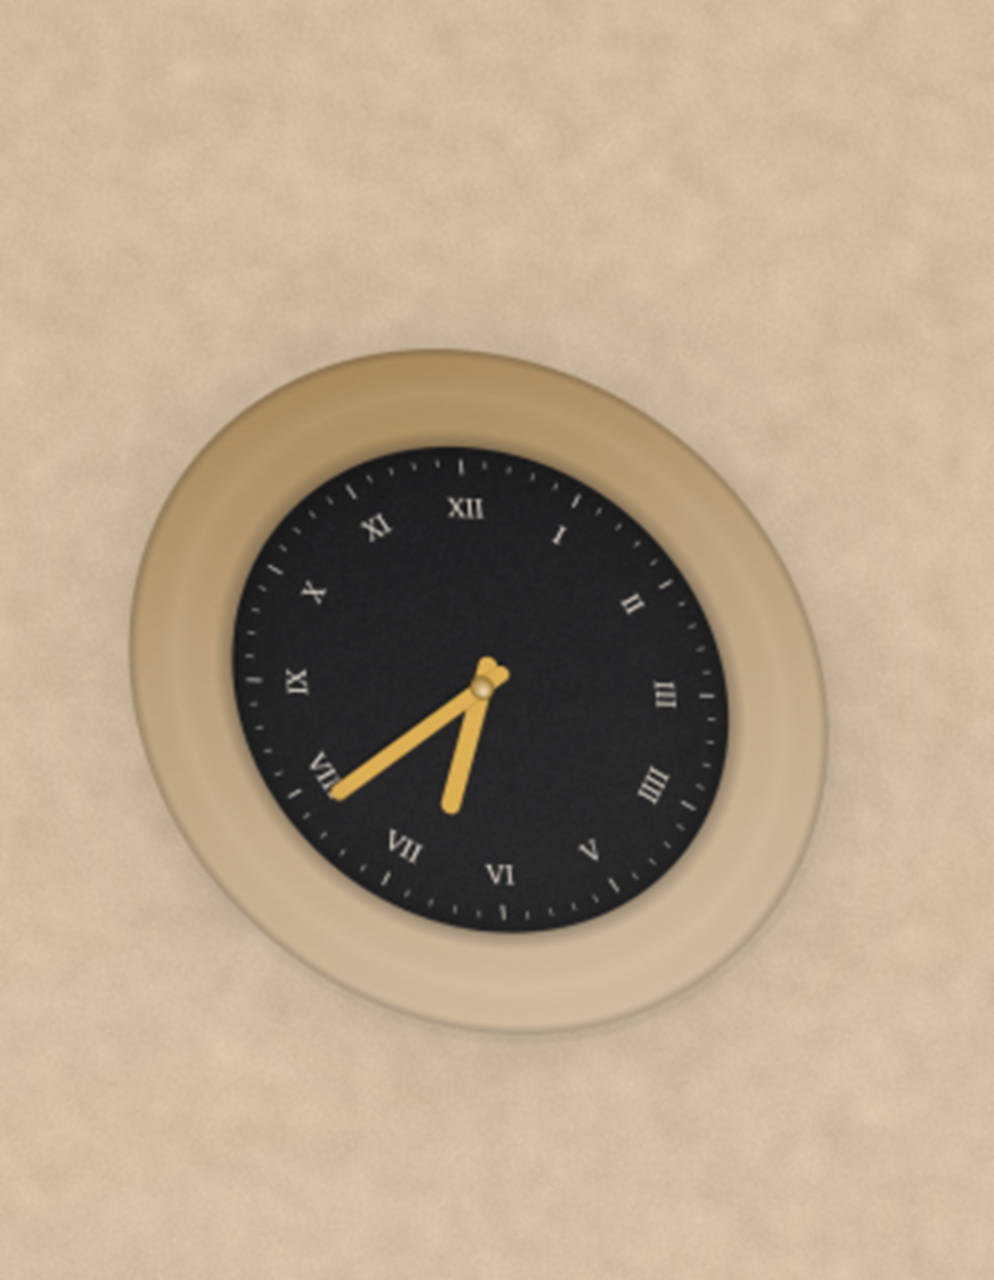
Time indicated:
{"hour": 6, "minute": 39}
